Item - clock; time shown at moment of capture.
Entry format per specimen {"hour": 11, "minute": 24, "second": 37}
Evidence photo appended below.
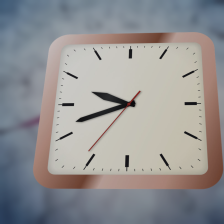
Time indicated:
{"hour": 9, "minute": 41, "second": 36}
